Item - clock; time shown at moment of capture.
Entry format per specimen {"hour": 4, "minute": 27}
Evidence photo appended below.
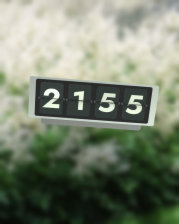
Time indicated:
{"hour": 21, "minute": 55}
